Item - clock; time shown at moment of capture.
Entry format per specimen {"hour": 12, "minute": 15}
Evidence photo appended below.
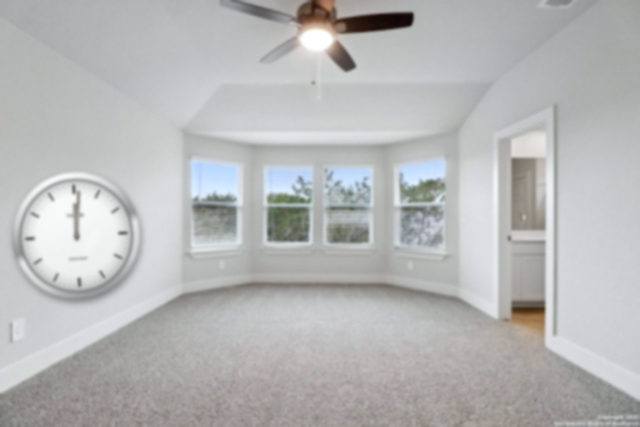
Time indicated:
{"hour": 12, "minute": 1}
